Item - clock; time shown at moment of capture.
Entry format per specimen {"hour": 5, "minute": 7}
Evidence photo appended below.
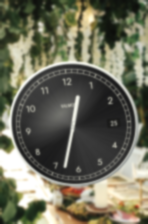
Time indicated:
{"hour": 12, "minute": 33}
